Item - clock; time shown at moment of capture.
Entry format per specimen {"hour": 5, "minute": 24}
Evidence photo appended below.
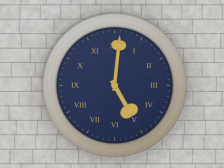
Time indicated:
{"hour": 5, "minute": 1}
